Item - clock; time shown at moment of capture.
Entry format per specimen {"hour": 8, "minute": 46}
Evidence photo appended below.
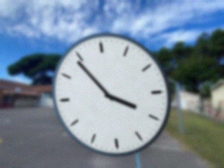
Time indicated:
{"hour": 3, "minute": 54}
